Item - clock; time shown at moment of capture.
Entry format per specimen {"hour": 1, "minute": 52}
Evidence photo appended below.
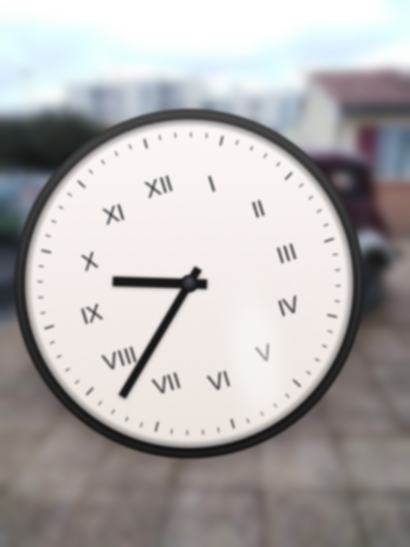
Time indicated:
{"hour": 9, "minute": 38}
